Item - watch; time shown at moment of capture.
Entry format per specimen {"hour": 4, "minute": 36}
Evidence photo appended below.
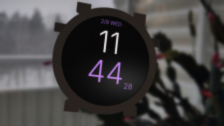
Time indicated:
{"hour": 11, "minute": 44}
